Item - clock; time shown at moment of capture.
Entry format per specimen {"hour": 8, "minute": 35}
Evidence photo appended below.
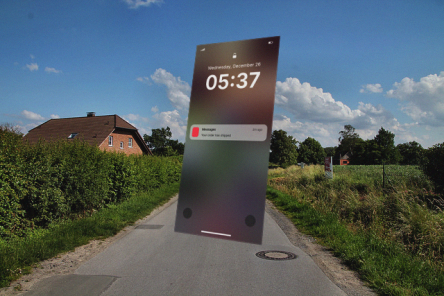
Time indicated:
{"hour": 5, "minute": 37}
